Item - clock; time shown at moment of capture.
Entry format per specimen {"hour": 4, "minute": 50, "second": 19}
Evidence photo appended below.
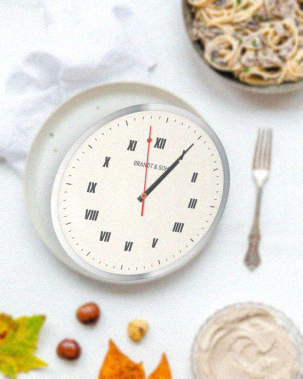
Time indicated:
{"hour": 1, "minute": 4, "second": 58}
